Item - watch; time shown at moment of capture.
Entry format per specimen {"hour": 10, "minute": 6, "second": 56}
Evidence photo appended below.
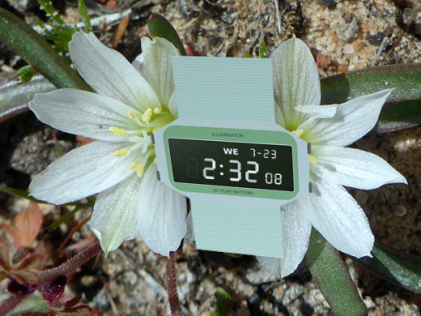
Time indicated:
{"hour": 2, "minute": 32, "second": 8}
